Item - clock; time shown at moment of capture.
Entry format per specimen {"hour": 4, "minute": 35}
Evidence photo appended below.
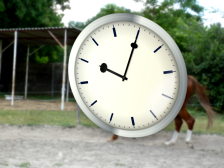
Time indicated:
{"hour": 10, "minute": 5}
